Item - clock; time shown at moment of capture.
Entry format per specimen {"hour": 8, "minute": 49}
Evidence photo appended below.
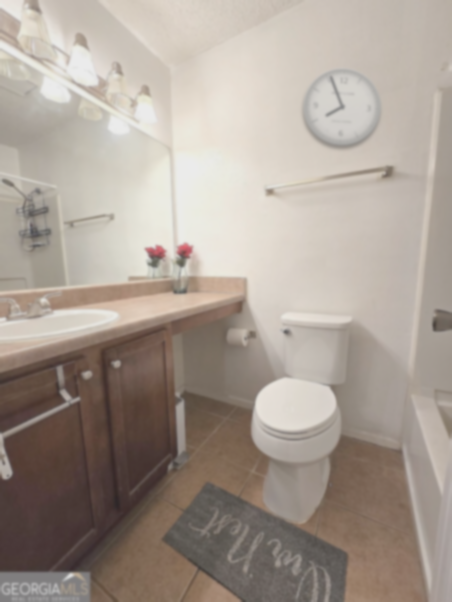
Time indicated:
{"hour": 7, "minute": 56}
